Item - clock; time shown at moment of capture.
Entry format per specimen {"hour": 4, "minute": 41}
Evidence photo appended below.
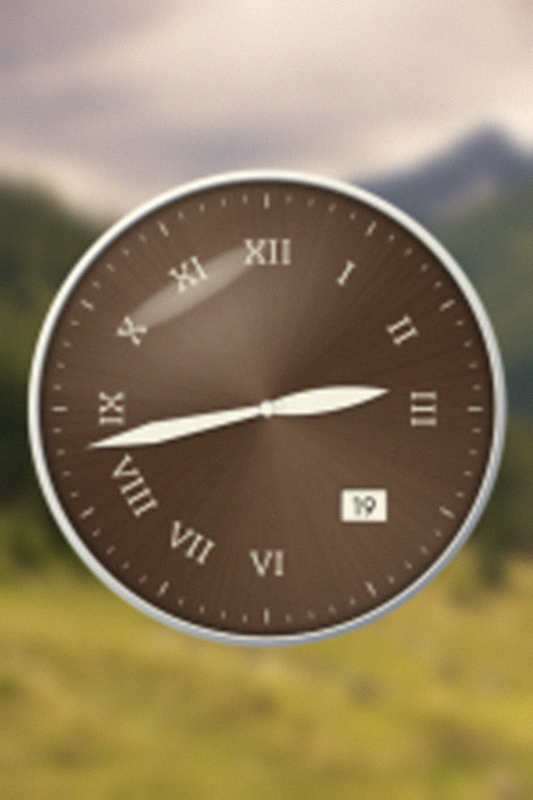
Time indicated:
{"hour": 2, "minute": 43}
